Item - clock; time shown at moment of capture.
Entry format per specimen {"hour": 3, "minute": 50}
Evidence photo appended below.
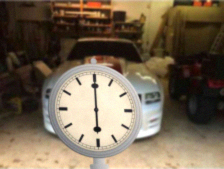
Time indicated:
{"hour": 6, "minute": 0}
